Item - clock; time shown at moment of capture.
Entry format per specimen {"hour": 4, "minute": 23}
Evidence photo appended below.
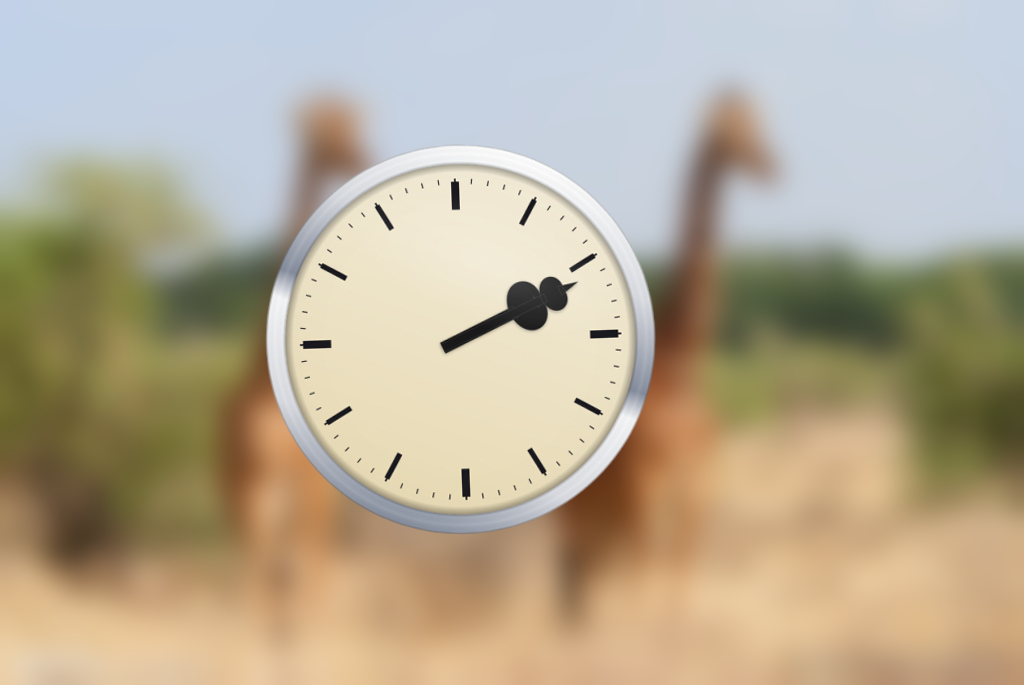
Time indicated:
{"hour": 2, "minute": 11}
